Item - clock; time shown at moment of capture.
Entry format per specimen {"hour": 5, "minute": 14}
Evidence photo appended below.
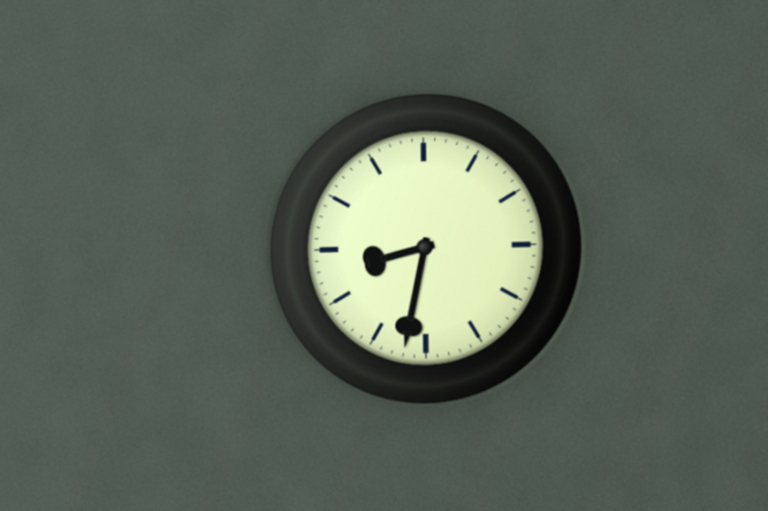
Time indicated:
{"hour": 8, "minute": 32}
